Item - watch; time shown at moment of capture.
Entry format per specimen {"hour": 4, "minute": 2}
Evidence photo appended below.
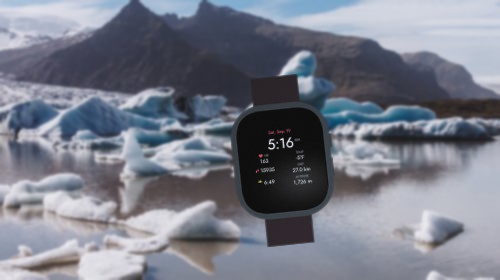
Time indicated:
{"hour": 5, "minute": 16}
